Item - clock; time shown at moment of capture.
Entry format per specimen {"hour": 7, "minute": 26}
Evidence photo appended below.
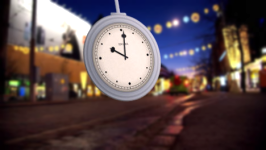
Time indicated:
{"hour": 10, "minute": 1}
